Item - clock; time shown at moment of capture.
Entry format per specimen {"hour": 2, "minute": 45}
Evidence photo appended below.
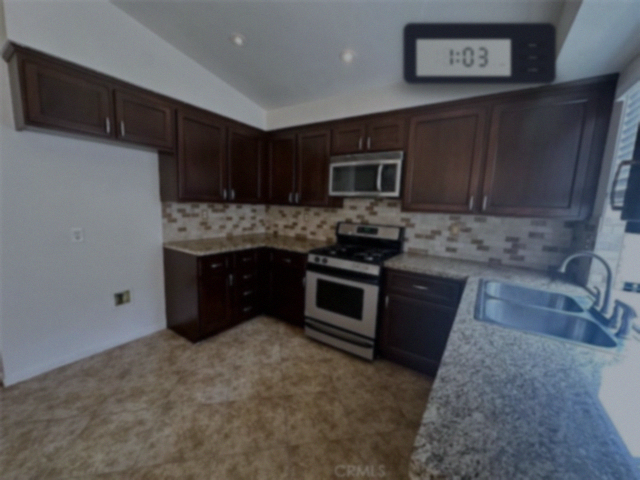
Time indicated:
{"hour": 1, "minute": 3}
